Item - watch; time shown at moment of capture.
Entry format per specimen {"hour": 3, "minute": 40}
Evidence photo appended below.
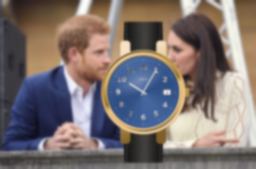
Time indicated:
{"hour": 10, "minute": 5}
